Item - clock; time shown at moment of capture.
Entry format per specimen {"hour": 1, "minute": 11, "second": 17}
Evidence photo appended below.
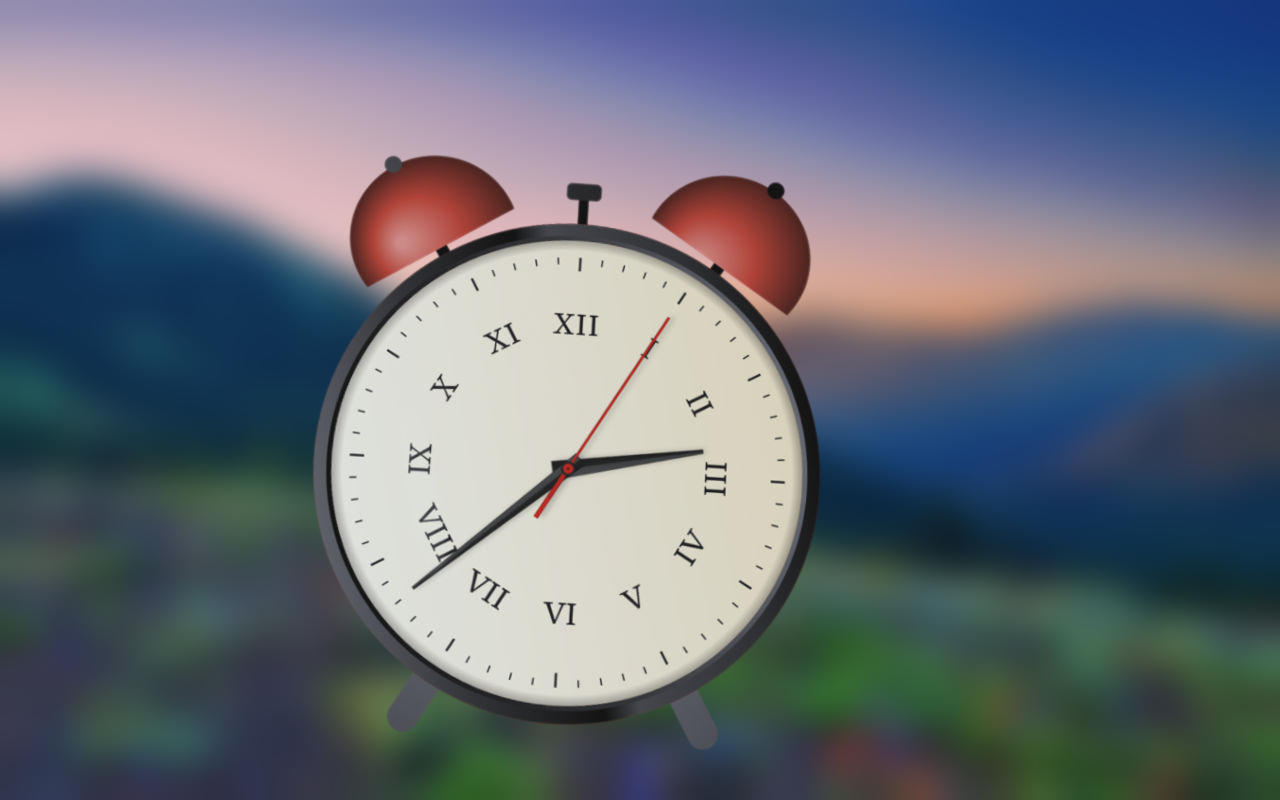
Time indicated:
{"hour": 2, "minute": 38, "second": 5}
